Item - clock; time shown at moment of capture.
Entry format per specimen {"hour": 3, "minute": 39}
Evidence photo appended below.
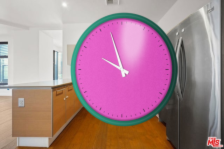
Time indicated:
{"hour": 9, "minute": 57}
